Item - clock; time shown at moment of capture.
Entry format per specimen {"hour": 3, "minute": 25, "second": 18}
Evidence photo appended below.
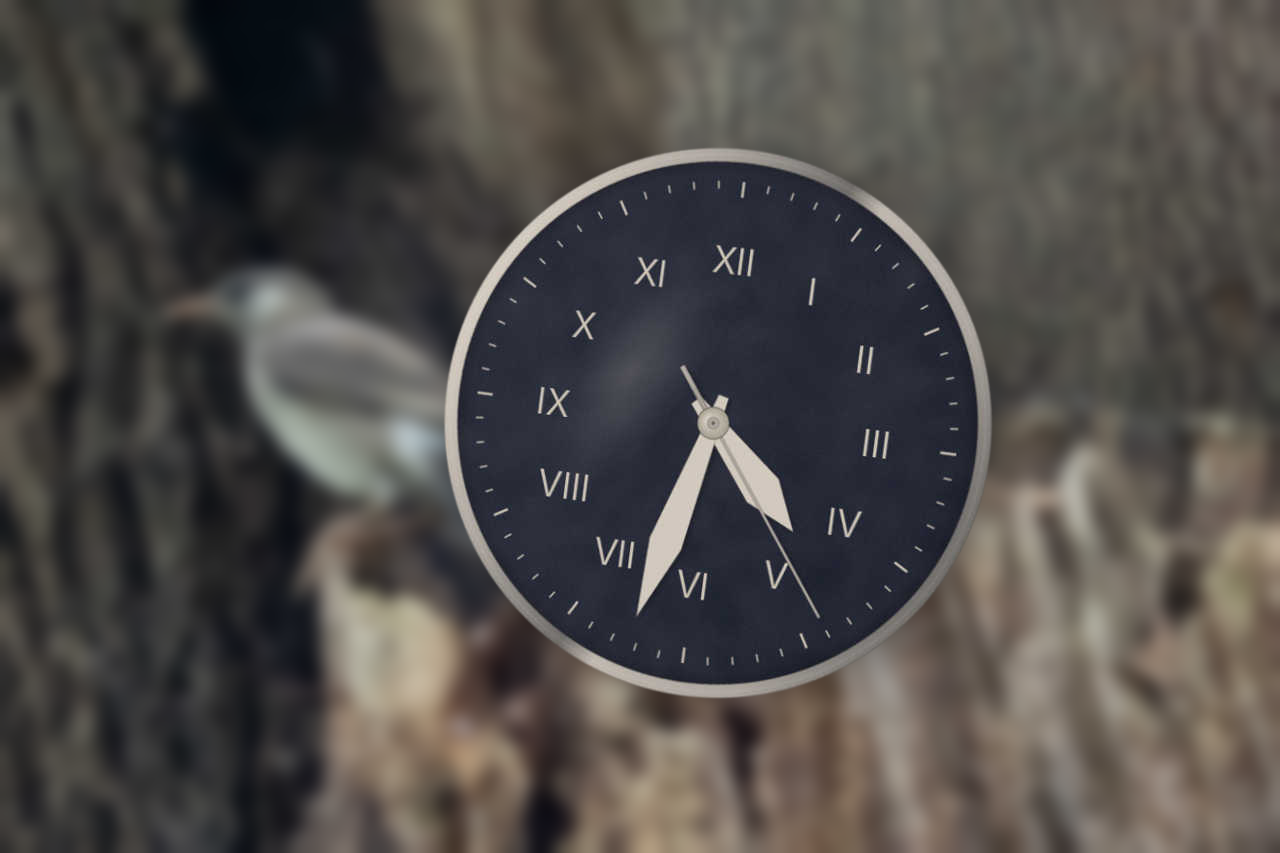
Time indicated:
{"hour": 4, "minute": 32, "second": 24}
